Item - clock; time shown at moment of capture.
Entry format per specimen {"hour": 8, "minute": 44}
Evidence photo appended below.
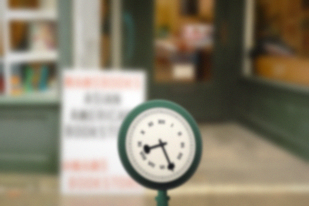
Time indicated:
{"hour": 8, "minute": 26}
